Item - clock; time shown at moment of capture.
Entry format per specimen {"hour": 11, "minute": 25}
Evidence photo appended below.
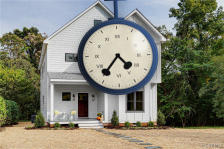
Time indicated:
{"hour": 4, "minute": 36}
